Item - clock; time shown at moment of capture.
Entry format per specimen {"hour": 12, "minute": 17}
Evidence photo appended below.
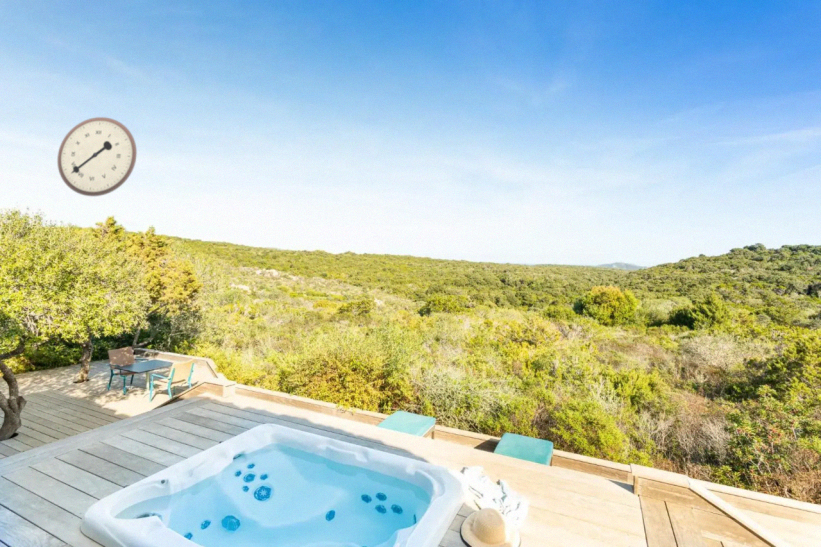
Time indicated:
{"hour": 1, "minute": 38}
